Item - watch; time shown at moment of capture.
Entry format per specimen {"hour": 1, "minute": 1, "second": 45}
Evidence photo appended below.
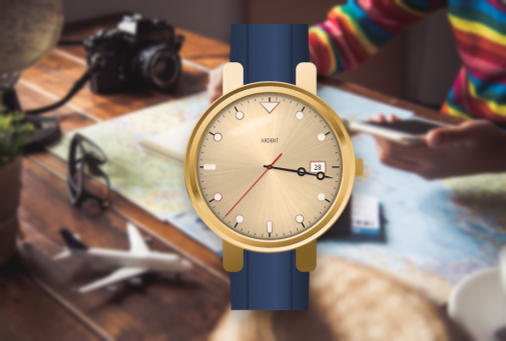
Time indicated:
{"hour": 3, "minute": 16, "second": 37}
